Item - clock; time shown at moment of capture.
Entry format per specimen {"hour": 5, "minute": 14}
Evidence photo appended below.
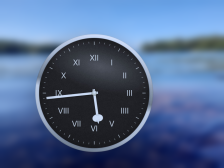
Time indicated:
{"hour": 5, "minute": 44}
